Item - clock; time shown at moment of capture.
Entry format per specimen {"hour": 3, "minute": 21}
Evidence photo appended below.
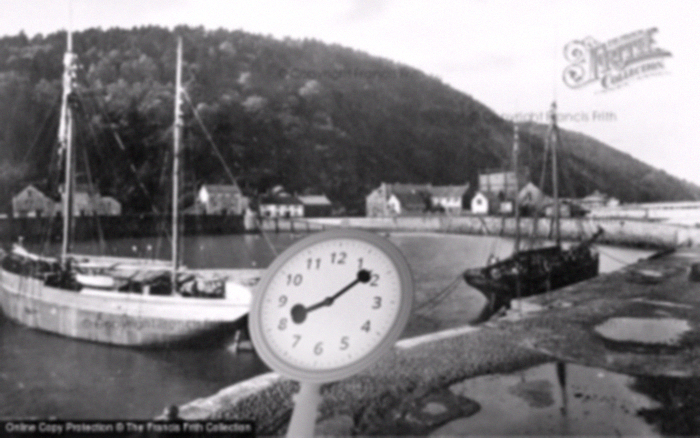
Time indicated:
{"hour": 8, "minute": 8}
